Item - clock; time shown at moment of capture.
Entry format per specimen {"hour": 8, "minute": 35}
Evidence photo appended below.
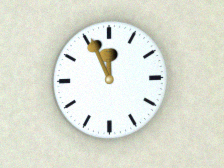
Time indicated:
{"hour": 11, "minute": 56}
